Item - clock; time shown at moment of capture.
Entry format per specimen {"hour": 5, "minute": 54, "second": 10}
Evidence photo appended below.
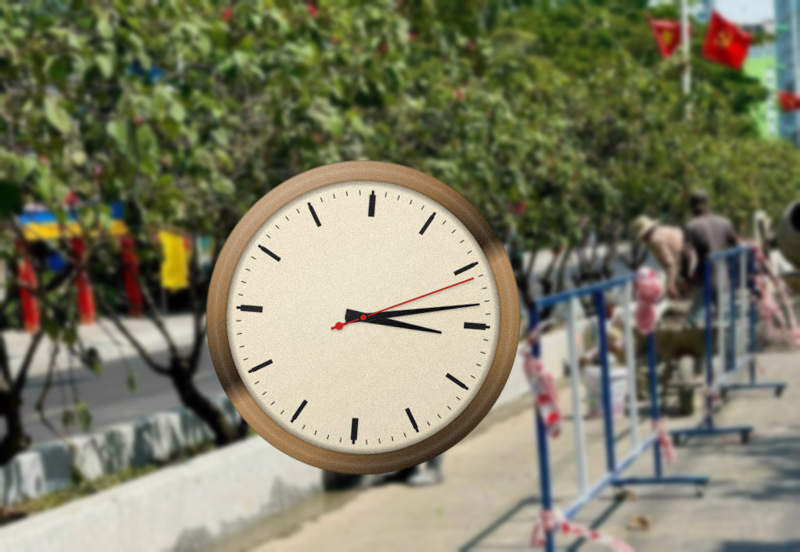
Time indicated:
{"hour": 3, "minute": 13, "second": 11}
